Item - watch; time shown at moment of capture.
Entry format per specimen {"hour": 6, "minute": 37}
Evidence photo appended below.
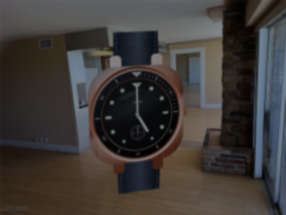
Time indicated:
{"hour": 5, "minute": 0}
